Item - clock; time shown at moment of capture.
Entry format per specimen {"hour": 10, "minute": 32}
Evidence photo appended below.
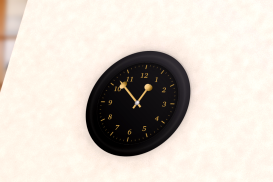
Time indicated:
{"hour": 12, "minute": 52}
